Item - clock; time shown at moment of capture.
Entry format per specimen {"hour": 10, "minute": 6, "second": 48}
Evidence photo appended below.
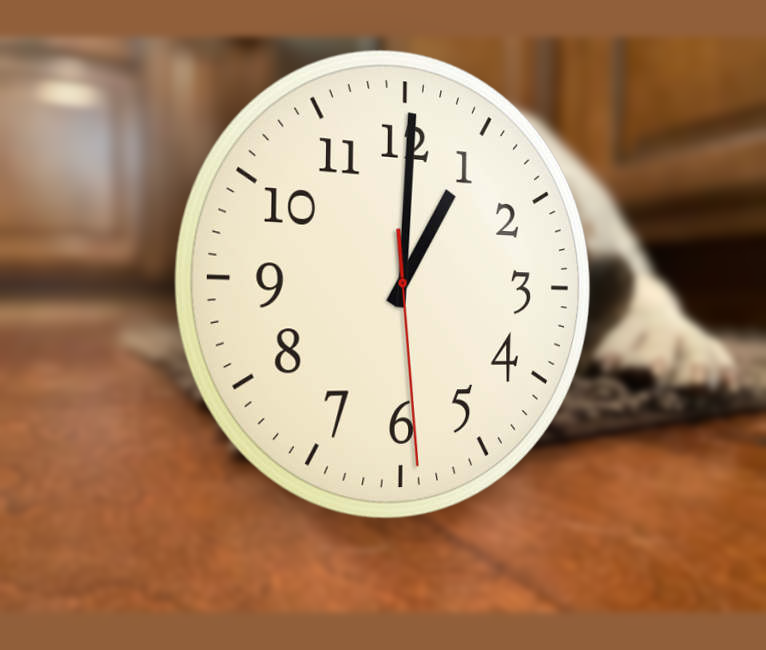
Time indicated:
{"hour": 1, "minute": 0, "second": 29}
